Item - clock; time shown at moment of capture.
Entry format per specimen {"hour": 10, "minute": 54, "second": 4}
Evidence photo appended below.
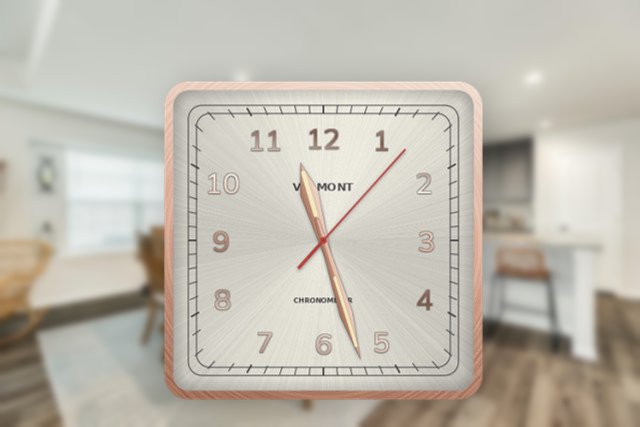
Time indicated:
{"hour": 11, "minute": 27, "second": 7}
